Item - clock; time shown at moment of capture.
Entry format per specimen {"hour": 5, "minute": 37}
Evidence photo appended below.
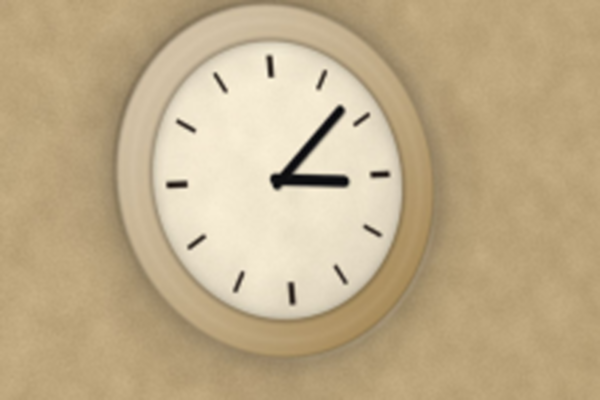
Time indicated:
{"hour": 3, "minute": 8}
